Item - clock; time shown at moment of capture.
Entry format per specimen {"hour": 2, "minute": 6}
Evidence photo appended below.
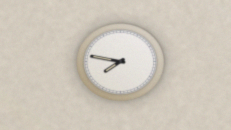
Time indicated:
{"hour": 7, "minute": 47}
